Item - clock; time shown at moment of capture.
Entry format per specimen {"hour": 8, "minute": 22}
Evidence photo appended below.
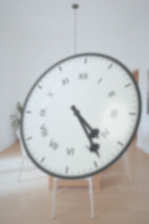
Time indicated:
{"hour": 4, "minute": 24}
